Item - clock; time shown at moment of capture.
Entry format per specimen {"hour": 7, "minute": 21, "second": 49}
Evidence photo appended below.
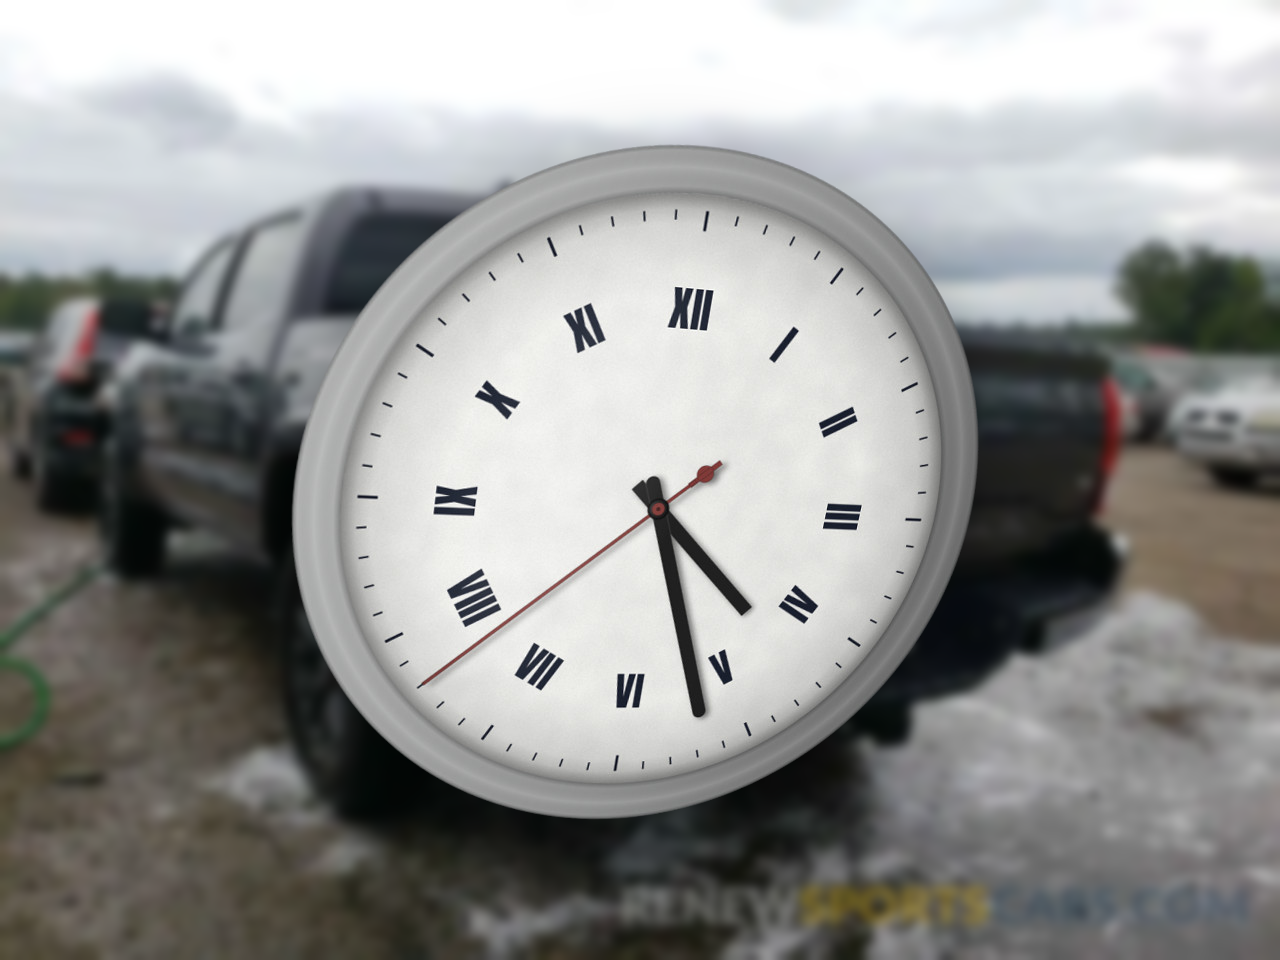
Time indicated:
{"hour": 4, "minute": 26, "second": 38}
